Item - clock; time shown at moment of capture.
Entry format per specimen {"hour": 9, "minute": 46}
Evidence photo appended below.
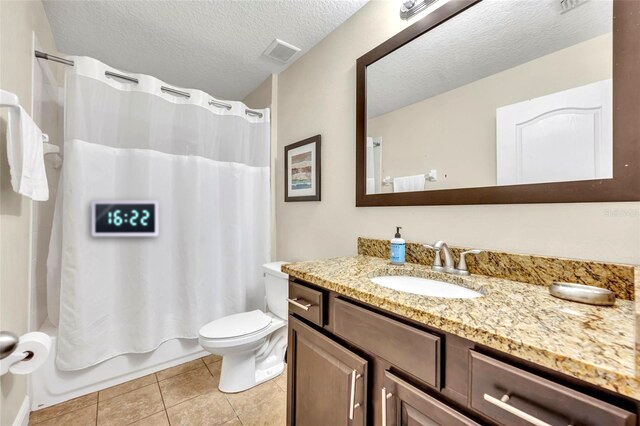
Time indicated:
{"hour": 16, "minute": 22}
